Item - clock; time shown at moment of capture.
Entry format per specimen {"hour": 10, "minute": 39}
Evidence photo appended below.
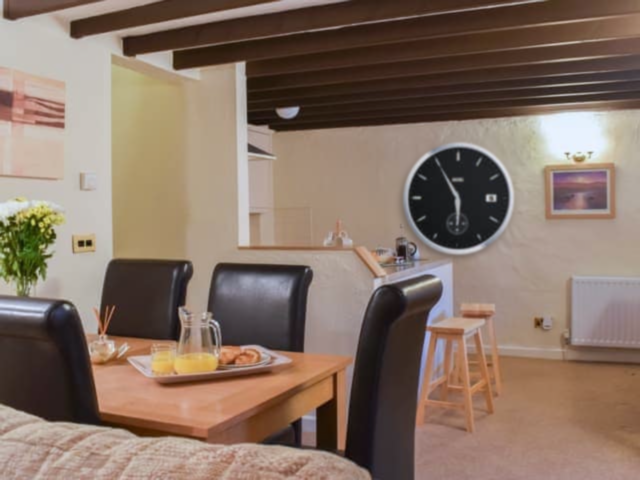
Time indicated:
{"hour": 5, "minute": 55}
